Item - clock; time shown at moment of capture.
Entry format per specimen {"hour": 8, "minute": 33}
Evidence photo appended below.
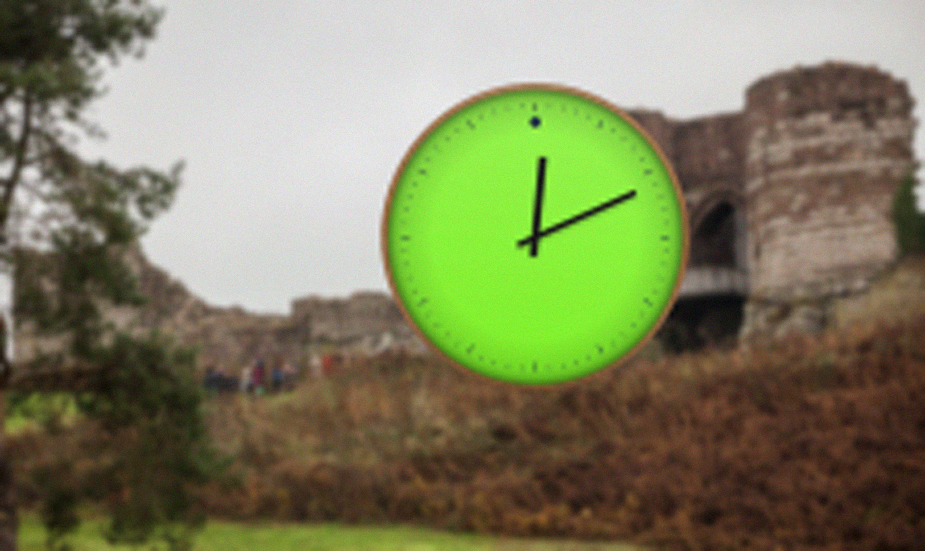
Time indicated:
{"hour": 12, "minute": 11}
